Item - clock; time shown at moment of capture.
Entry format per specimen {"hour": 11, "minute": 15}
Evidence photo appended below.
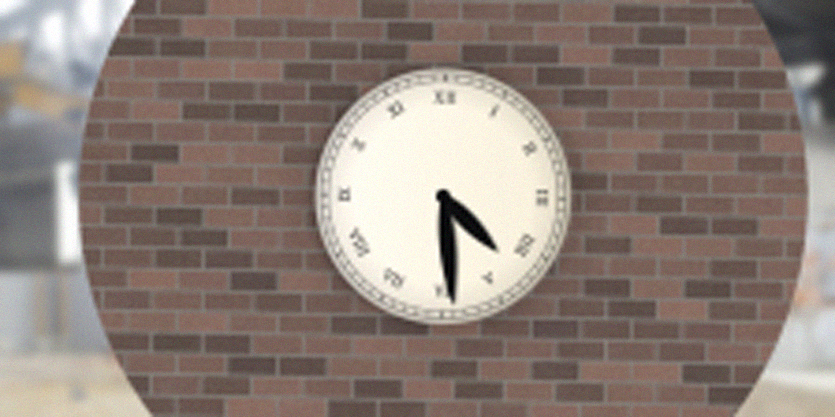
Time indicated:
{"hour": 4, "minute": 29}
